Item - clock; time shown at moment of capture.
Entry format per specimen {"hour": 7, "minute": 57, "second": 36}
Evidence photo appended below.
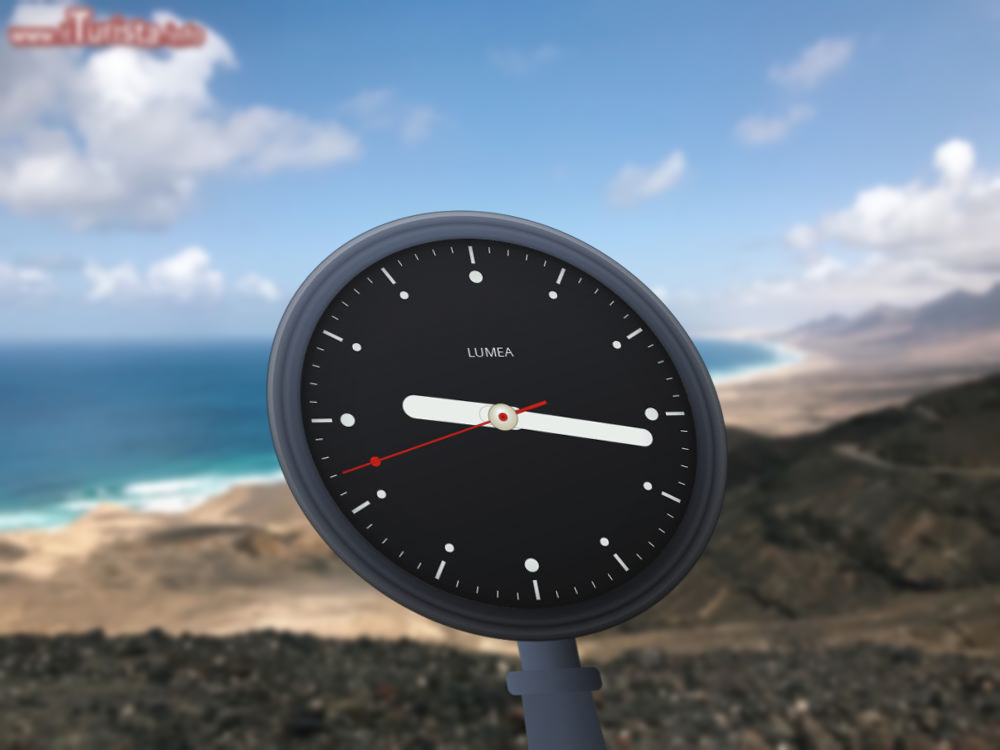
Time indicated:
{"hour": 9, "minute": 16, "second": 42}
